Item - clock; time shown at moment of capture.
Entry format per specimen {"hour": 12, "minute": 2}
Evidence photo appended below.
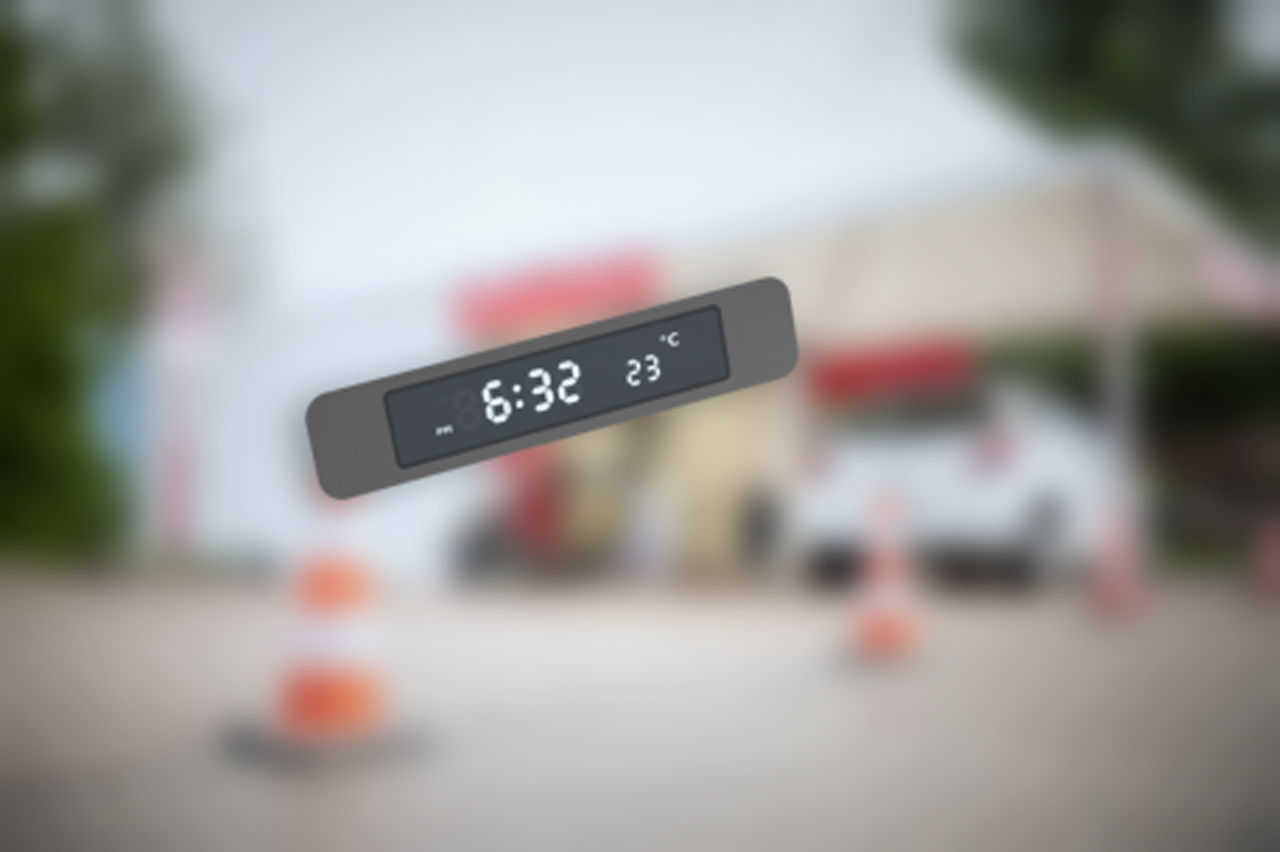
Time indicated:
{"hour": 6, "minute": 32}
